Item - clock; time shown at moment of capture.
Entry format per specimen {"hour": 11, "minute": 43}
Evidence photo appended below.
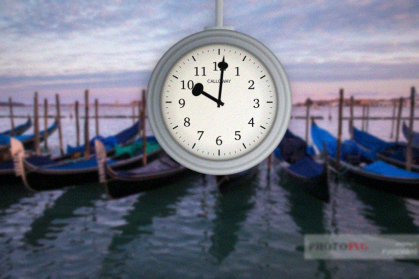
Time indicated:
{"hour": 10, "minute": 1}
